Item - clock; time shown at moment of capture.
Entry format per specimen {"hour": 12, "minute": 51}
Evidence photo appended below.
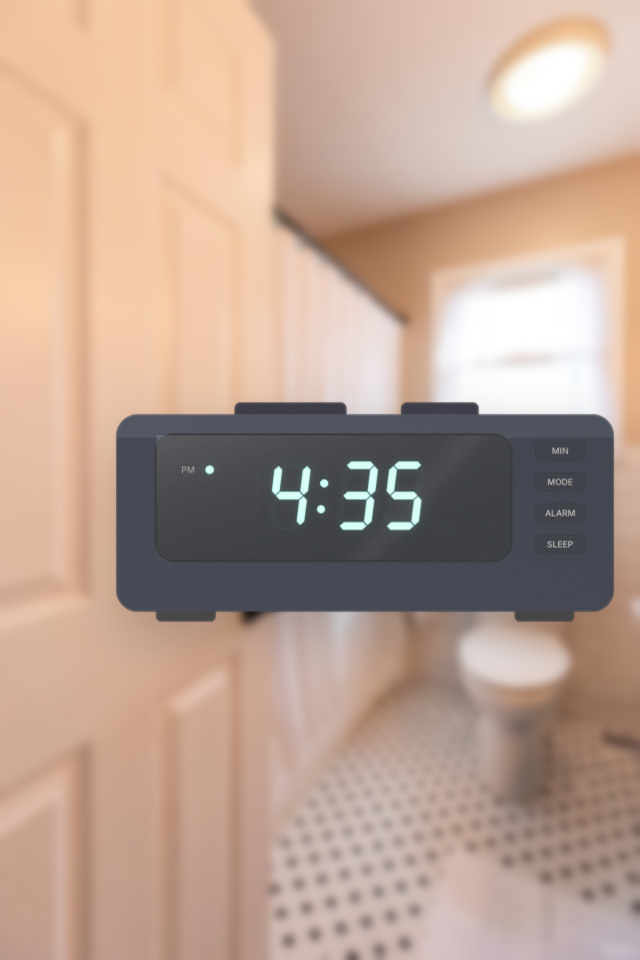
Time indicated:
{"hour": 4, "minute": 35}
